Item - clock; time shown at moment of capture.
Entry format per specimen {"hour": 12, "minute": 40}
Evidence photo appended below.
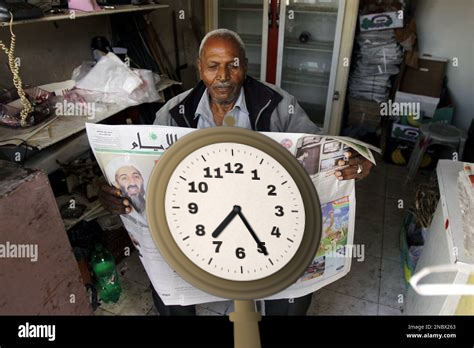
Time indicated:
{"hour": 7, "minute": 25}
